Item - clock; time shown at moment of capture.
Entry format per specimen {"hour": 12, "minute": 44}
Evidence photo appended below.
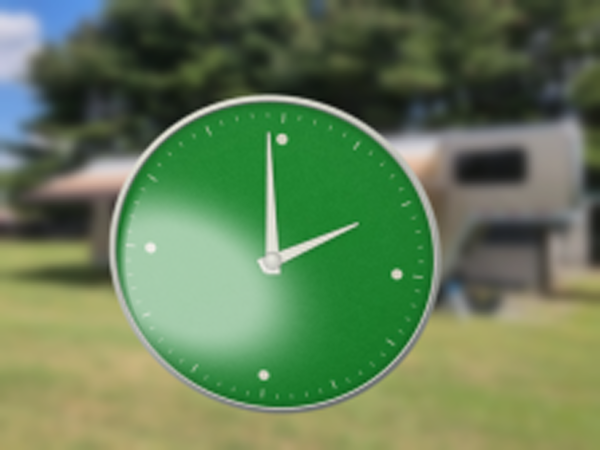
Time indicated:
{"hour": 1, "minute": 59}
